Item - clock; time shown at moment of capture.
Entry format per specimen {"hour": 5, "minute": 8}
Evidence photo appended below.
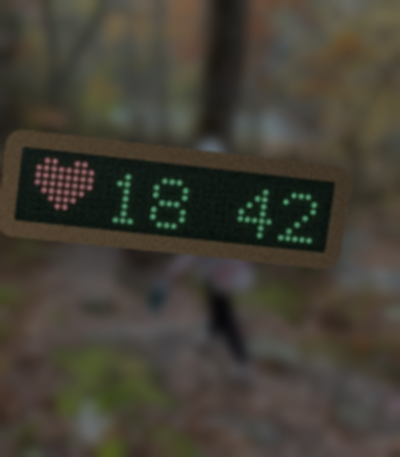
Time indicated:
{"hour": 18, "minute": 42}
